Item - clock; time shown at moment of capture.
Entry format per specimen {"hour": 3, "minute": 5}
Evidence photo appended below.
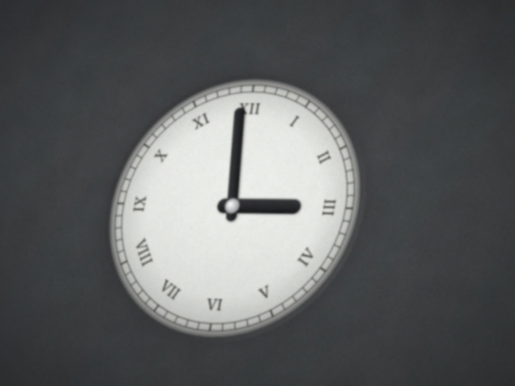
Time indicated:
{"hour": 2, "minute": 59}
